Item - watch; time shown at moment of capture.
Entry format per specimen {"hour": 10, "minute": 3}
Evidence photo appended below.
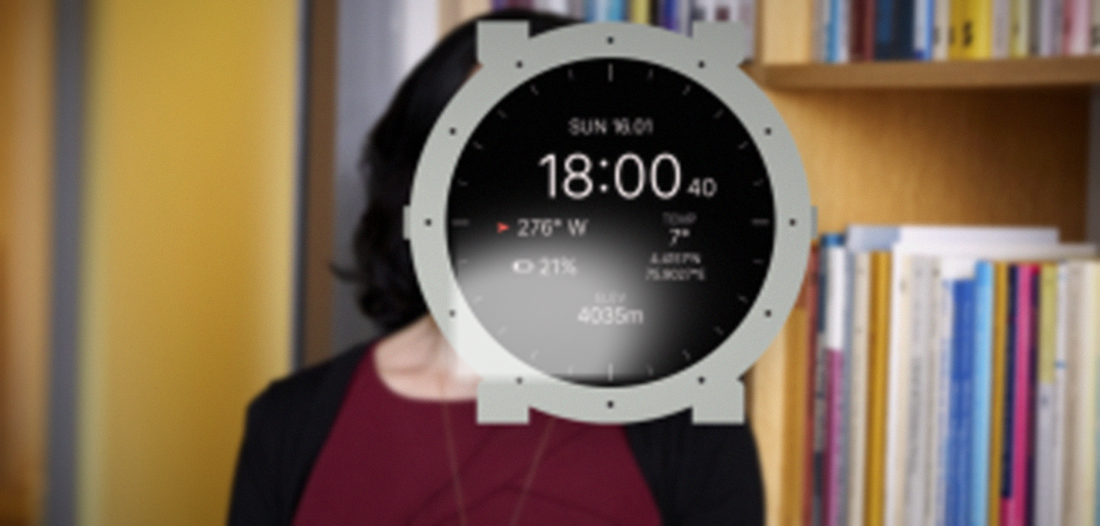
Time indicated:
{"hour": 18, "minute": 0}
